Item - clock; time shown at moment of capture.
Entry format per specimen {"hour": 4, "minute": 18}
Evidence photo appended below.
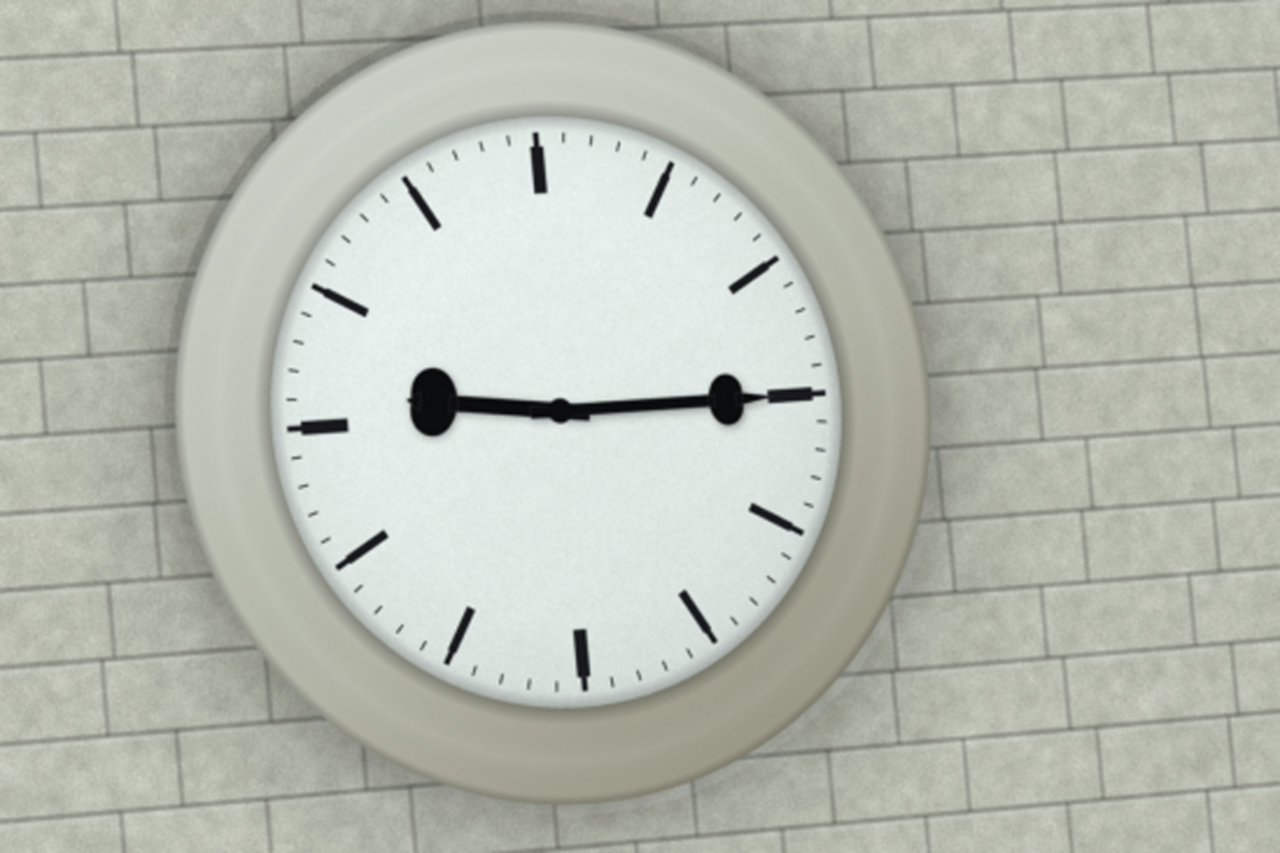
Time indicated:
{"hour": 9, "minute": 15}
